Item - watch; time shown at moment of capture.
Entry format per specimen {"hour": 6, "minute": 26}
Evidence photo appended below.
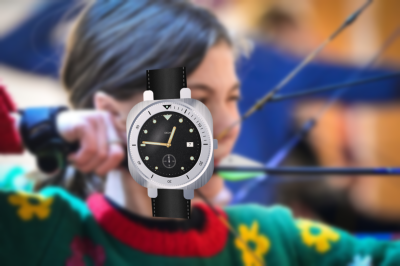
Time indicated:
{"hour": 12, "minute": 46}
